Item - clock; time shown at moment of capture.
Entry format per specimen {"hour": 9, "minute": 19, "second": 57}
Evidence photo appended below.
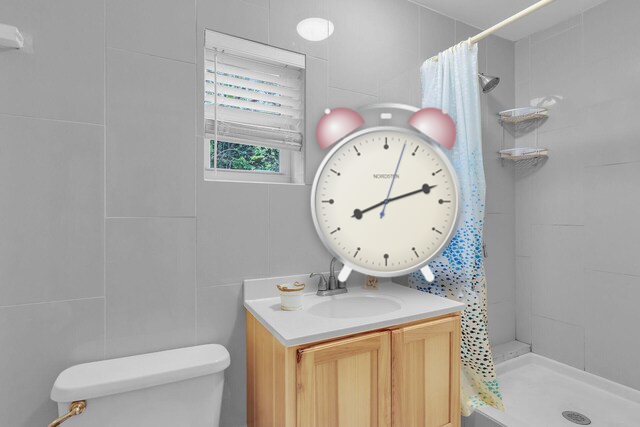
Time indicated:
{"hour": 8, "minute": 12, "second": 3}
